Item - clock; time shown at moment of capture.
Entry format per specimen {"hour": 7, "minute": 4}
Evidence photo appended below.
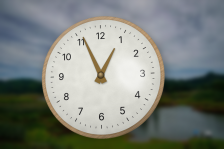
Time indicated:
{"hour": 12, "minute": 56}
